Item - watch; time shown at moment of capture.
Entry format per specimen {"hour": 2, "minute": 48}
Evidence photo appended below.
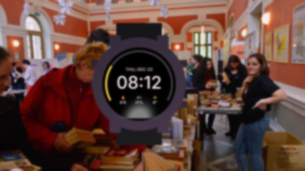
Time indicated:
{"hour": 8, "minute": 12}
